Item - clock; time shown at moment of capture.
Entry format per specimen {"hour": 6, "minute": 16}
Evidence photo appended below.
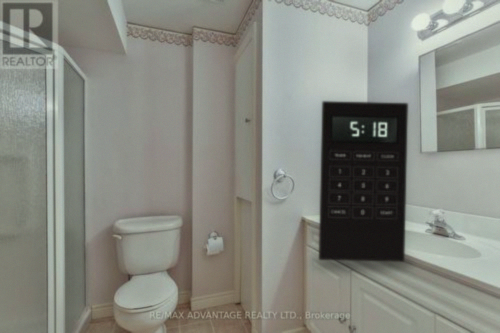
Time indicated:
{"hour": 5, "minute": 18}
